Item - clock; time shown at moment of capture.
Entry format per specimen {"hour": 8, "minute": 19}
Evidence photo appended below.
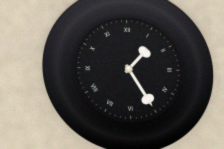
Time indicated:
{"hour": 1, "minute": 25}
